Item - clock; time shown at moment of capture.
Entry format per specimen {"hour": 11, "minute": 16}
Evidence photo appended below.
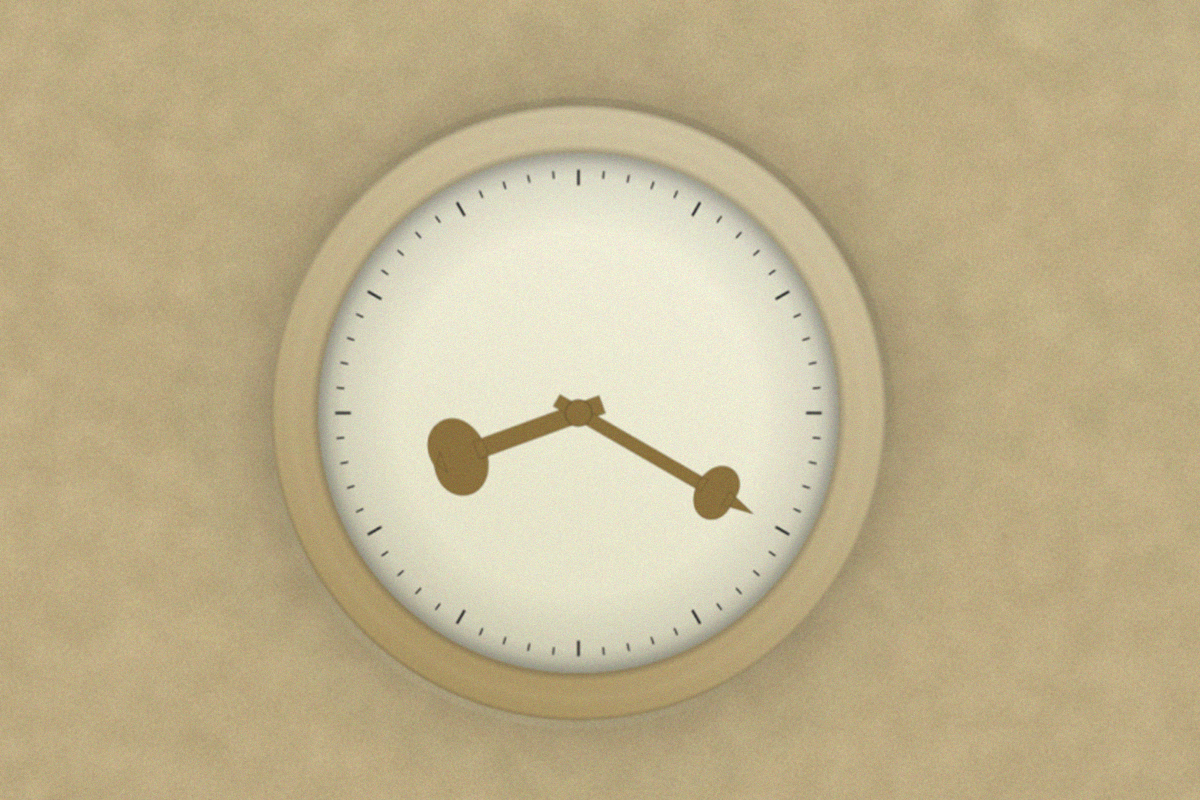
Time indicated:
{"hour": 8, "minute": 20}
